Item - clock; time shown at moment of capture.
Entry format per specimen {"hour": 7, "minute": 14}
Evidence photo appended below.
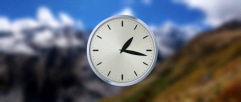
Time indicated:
{"hour": 1, "minute": 17}
